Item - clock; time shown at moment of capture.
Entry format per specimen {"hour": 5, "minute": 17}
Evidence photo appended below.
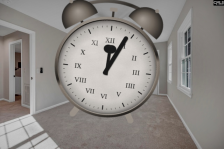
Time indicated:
{"hour": 12, "minute": 4}
